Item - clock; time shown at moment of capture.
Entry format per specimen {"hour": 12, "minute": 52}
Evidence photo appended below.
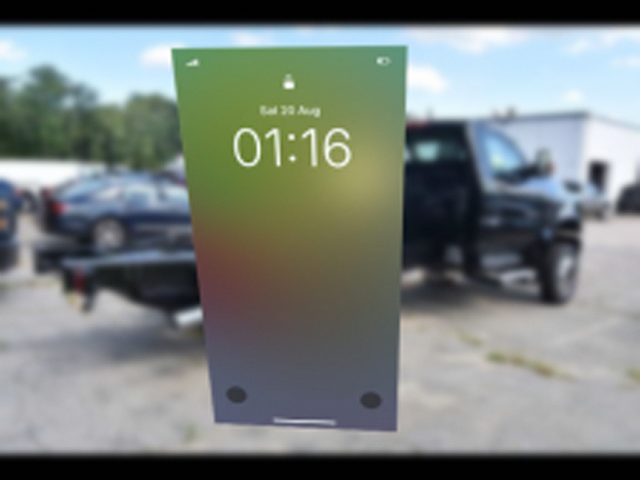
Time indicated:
{"hour": 1, "minute": 16}
